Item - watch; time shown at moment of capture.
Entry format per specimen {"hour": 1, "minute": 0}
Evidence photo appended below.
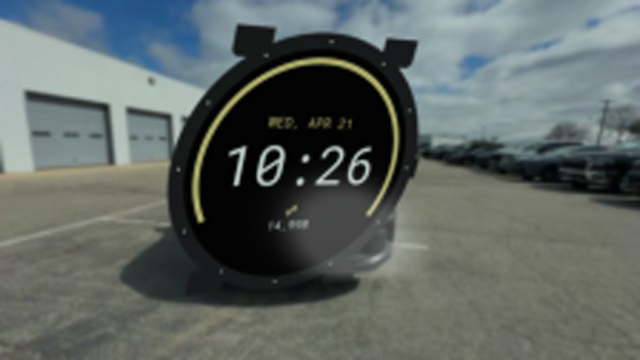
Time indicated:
{"hour": 10, "minute": 26}
